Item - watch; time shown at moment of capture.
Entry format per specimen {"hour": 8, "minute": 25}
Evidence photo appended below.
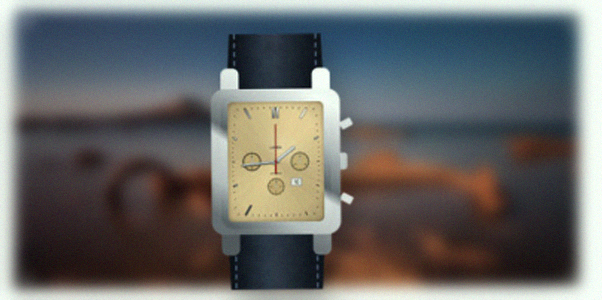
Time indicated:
{"hour": 1, "minute": 44}
